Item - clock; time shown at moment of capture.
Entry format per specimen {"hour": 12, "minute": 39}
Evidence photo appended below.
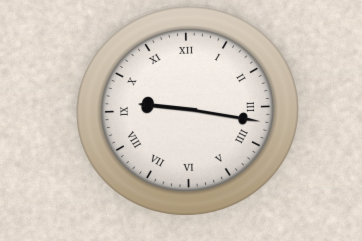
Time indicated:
{"hour": 9, "minute": 17}
